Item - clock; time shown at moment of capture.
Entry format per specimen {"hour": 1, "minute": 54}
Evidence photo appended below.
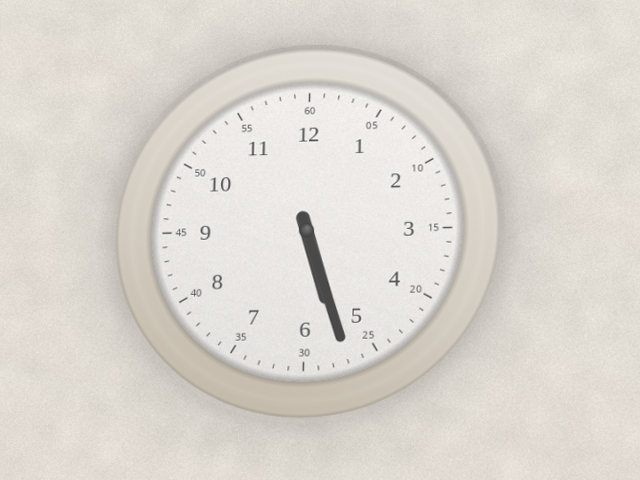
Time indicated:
{"hour": 5, "minute": 27}
